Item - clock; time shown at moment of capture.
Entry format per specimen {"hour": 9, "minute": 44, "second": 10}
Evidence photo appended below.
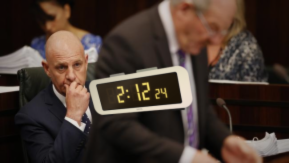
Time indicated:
{"hour": 2, "minute": 12, "second": 24}
